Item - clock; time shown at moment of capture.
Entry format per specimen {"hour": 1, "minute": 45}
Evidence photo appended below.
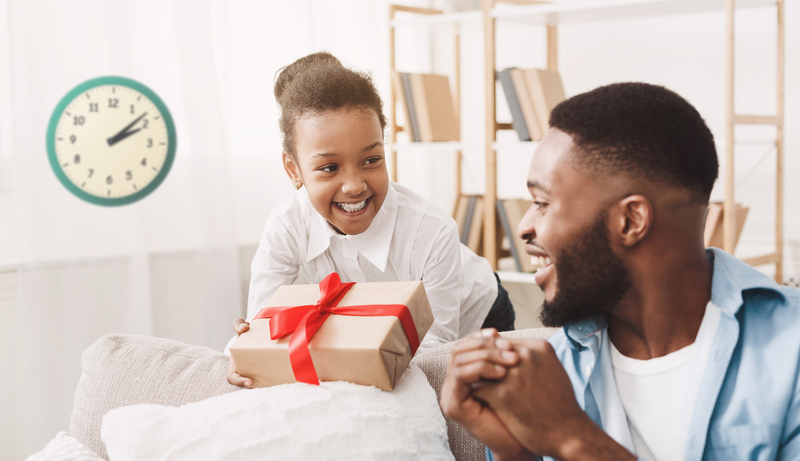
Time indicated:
{"hour": 2, "minute": 8}
